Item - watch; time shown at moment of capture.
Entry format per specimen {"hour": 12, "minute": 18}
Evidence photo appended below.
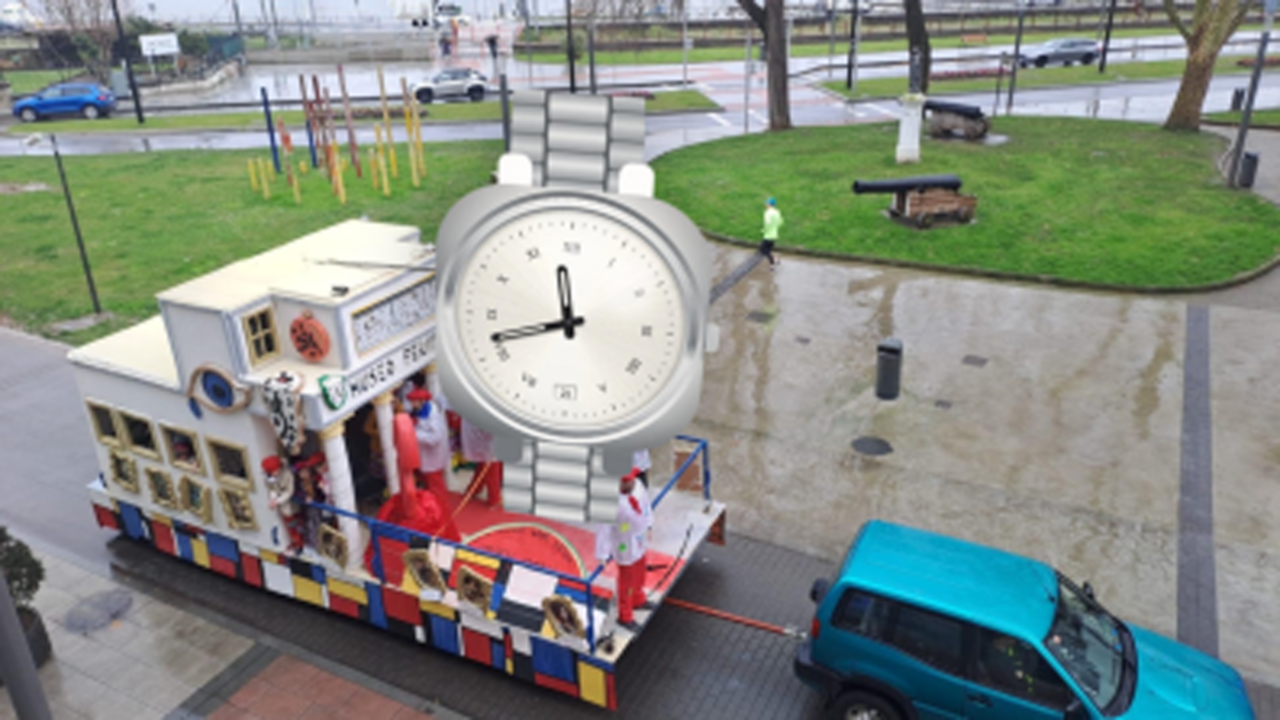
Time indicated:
{"hour": 11, "minute": 42}
